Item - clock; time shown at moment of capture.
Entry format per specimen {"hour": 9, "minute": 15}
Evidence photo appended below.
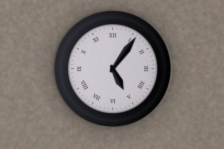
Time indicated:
{"hour": 5, "minute": 6}
